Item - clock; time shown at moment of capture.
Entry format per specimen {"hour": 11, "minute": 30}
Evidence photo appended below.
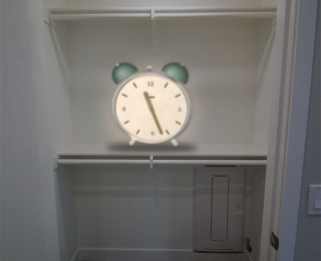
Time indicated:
{"hour": 11, "minute": 27}
